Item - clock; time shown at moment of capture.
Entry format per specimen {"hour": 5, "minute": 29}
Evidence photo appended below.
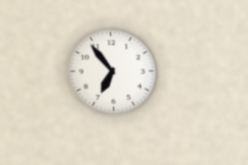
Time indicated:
{"hour": 6, "minute": 54}
